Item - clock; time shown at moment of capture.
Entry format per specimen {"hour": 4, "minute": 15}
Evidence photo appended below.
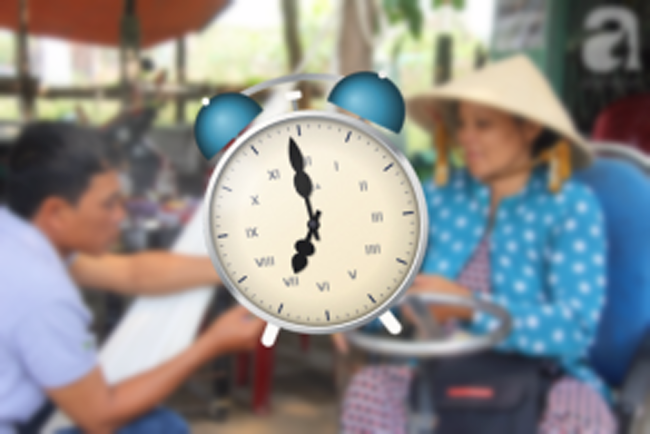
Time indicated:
{"hour": 6, "minute": 59}
